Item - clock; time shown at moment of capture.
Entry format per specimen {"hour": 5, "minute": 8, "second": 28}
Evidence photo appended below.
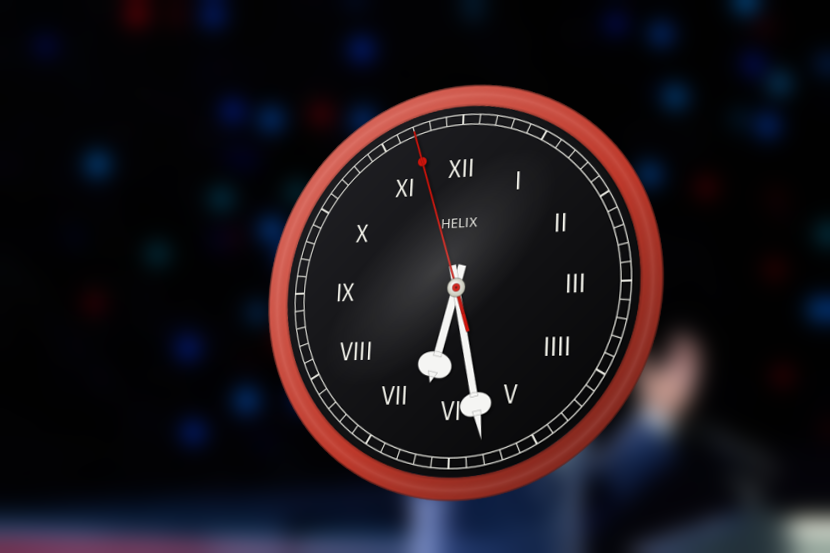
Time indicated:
{"hour": 6, "minute": 27, "second": 57}
